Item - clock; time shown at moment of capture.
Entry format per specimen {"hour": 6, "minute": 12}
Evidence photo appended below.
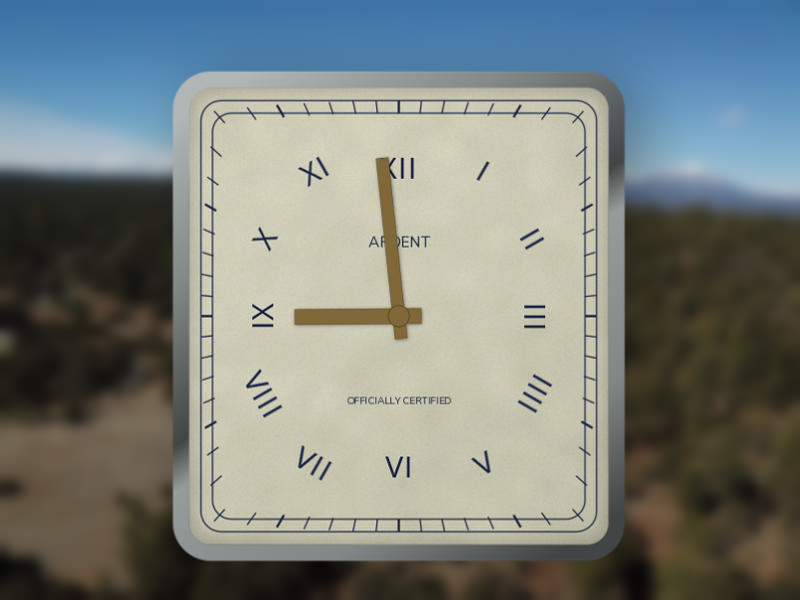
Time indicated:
{"hour": 8, "minute": 59}
